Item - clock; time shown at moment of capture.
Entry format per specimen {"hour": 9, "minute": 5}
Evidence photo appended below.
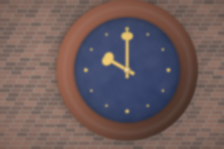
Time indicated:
{"hour": 10, "minute": 0}
